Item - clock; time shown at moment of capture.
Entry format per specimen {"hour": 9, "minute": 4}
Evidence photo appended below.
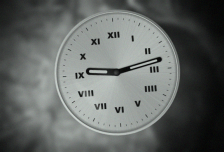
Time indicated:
{"hour": 9, "minute": 13}
